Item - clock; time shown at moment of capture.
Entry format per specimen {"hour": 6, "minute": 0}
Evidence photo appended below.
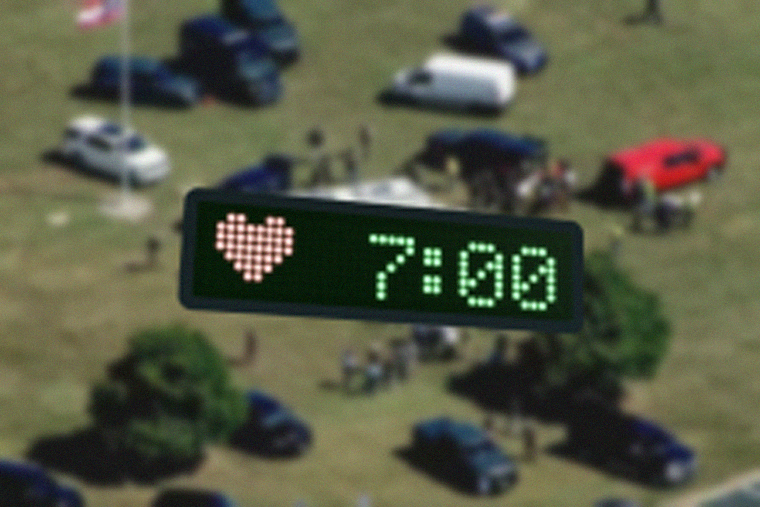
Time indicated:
{"hour": 7, "minute": 0}
